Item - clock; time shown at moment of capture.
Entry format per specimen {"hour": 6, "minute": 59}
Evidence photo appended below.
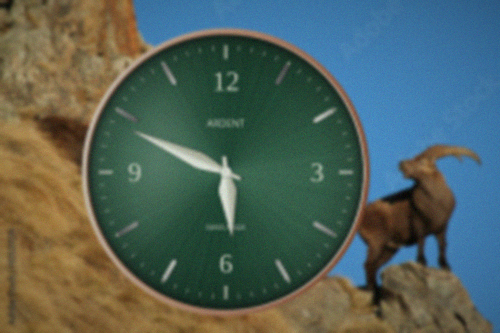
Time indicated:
{"hour": 5, "minute": 49}
